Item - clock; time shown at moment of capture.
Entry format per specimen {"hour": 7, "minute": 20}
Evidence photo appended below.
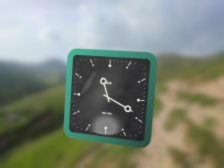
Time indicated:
{"hour": 11, "minute": 19}
